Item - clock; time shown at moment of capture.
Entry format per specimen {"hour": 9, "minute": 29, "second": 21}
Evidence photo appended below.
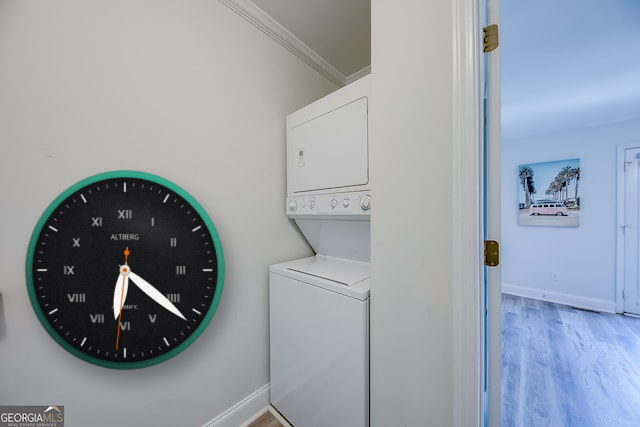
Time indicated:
{"hour": 6, "minute": 21, "second": 31}
